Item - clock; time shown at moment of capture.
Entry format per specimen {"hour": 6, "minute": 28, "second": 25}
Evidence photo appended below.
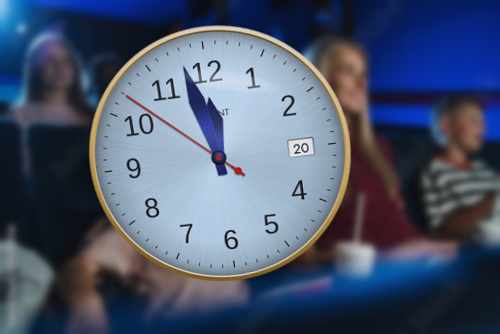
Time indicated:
{"hour": 11, "minute": 57, "second": 52}
